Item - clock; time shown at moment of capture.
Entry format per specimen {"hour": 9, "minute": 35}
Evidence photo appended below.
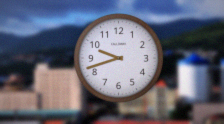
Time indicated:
{"hour": 9, "minute": 42}
